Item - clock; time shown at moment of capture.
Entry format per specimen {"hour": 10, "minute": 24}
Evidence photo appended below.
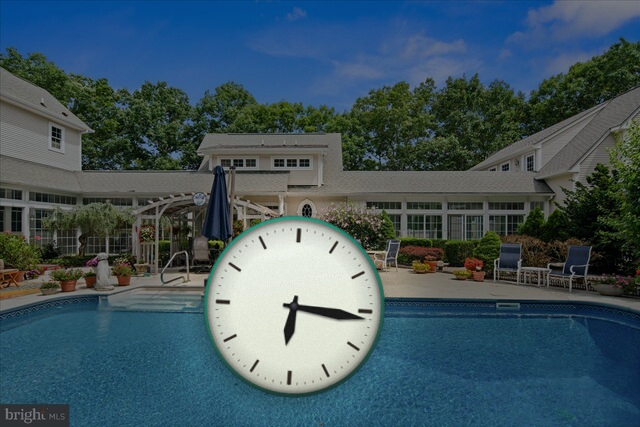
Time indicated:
{"hour": 6, "minute": 16}
